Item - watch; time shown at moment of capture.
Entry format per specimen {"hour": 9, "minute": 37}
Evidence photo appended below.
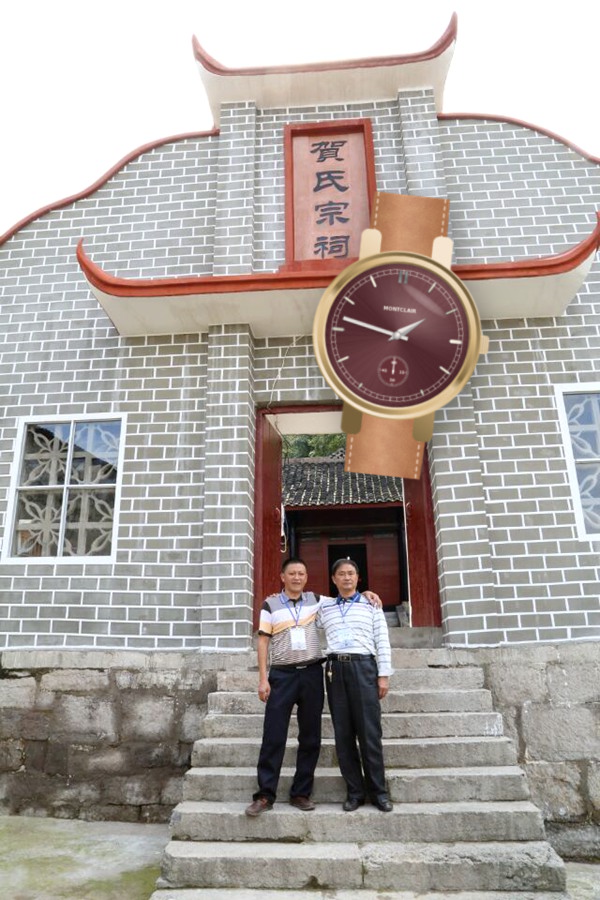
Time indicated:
{"hour": 1, "minute": 47}
